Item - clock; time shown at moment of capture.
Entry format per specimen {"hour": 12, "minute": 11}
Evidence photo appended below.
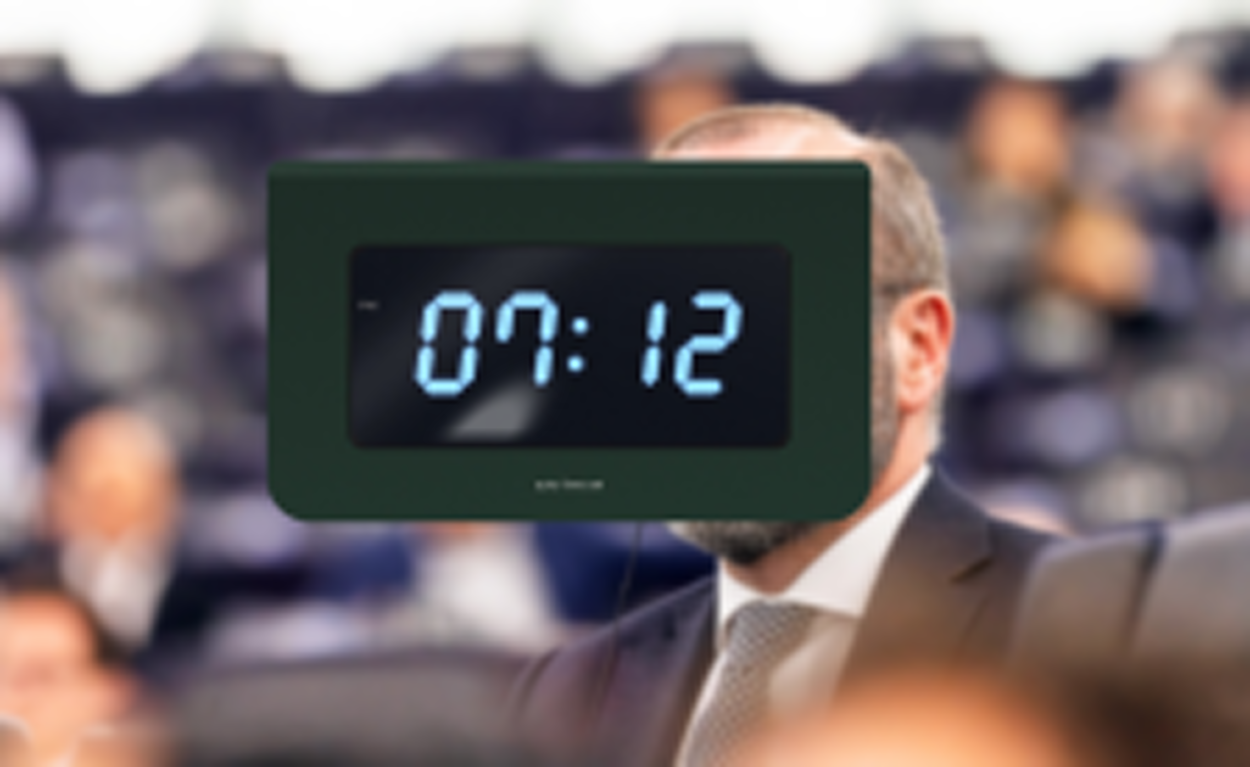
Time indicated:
{"hour": 7, "minute": 12}
